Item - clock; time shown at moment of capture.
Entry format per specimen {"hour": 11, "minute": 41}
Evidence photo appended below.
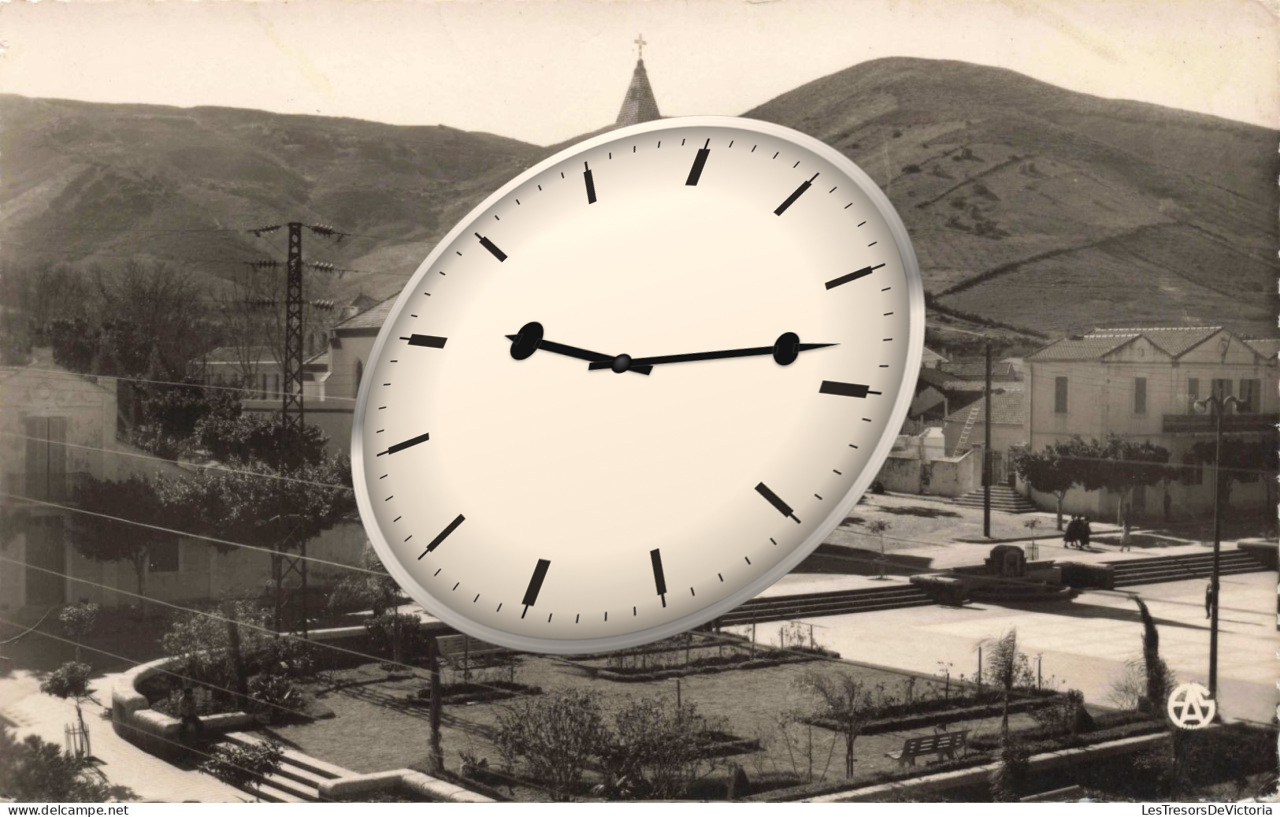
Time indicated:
{"hour": 9, "minute": 13}
